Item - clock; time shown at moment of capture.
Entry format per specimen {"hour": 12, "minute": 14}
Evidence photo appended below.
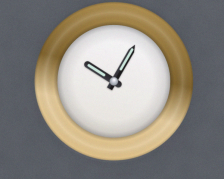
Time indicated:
{"hour": 10, "minute": 5}
